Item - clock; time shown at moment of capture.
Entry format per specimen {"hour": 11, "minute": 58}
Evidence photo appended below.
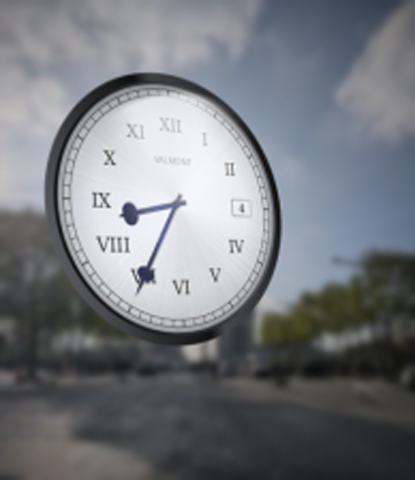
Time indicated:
{"hour": 8, "minute": 35}
